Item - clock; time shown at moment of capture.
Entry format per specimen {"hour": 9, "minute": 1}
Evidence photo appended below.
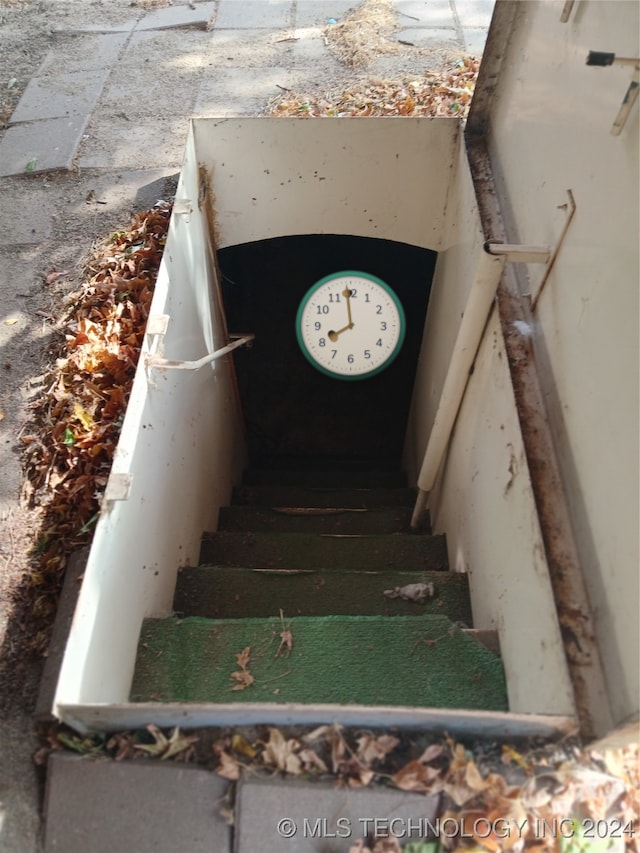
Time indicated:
{"hour": 7, "minute": 59}
